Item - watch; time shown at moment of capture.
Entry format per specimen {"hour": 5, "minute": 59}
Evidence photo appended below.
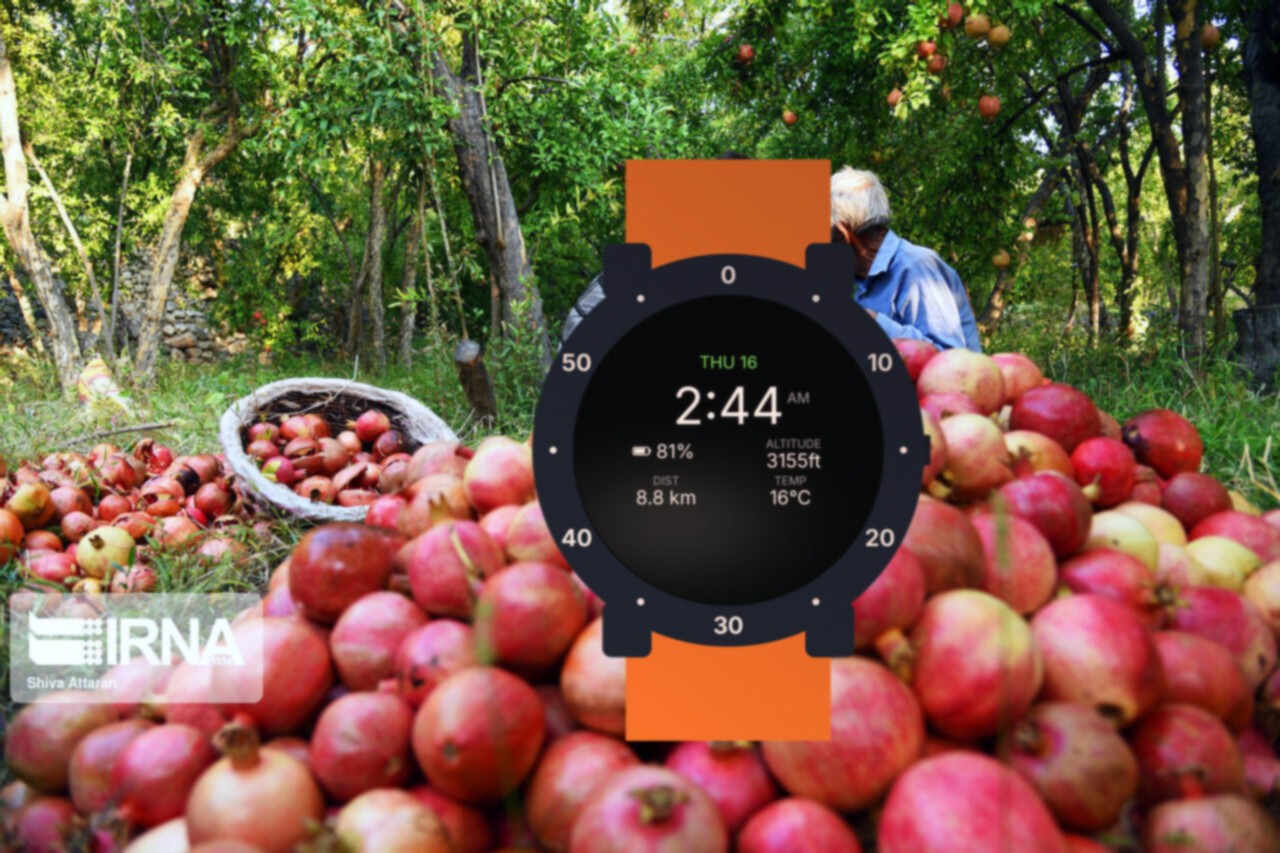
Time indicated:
{"hour": 2, "minute": 44}
